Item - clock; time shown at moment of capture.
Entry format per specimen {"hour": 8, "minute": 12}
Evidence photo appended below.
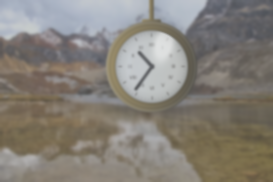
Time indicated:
{"hour": 10, "minute": 36}
